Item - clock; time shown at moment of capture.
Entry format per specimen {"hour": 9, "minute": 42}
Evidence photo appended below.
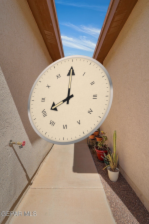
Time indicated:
{"hour": 8, "minute": 0}
